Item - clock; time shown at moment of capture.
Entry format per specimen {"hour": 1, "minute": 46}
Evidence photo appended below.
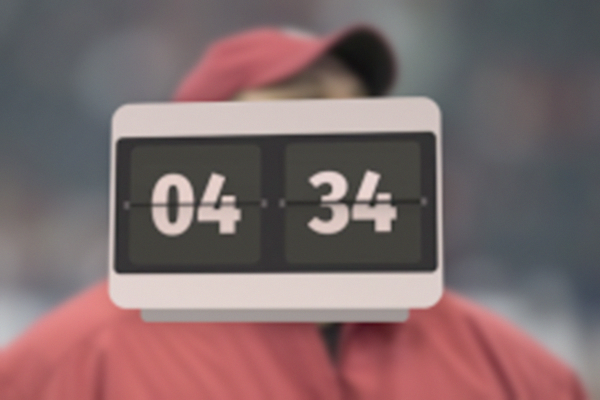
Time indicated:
{"hour": 4, "minute": 34}
